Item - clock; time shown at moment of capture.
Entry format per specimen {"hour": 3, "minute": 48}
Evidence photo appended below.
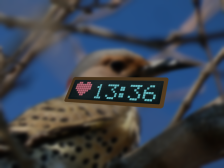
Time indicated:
{"hour": 13, "minute": 36}
